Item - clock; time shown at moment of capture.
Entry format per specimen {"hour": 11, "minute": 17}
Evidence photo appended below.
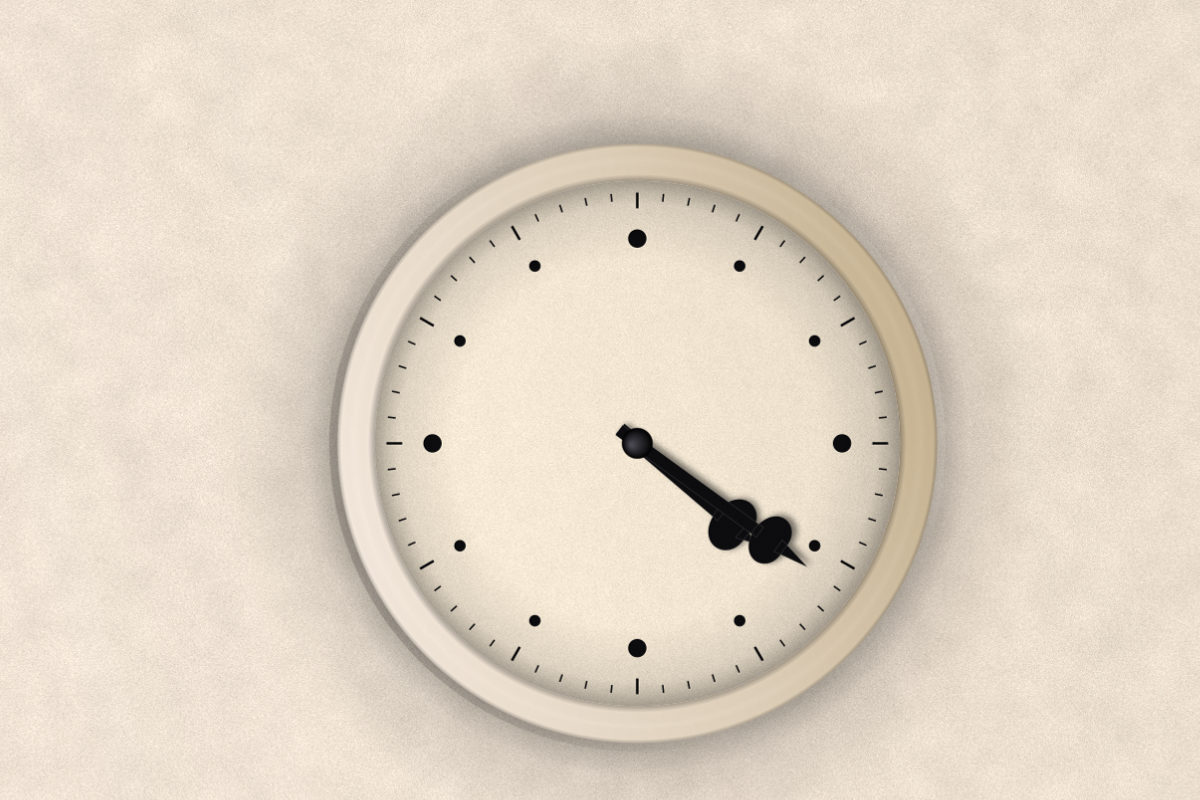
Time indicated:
{"hour": 4, "minute": 21}
